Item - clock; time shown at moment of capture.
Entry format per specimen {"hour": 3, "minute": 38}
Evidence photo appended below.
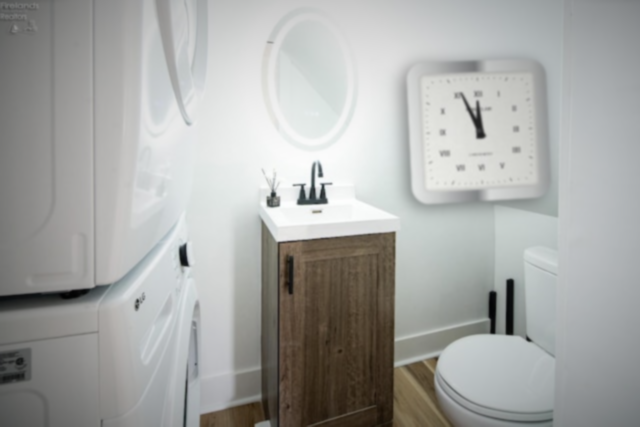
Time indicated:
{"hour": 11, "minute": 56}
